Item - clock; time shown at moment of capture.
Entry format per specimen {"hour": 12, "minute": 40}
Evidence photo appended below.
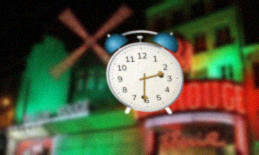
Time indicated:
{"hour": 2, "minute": 31}
